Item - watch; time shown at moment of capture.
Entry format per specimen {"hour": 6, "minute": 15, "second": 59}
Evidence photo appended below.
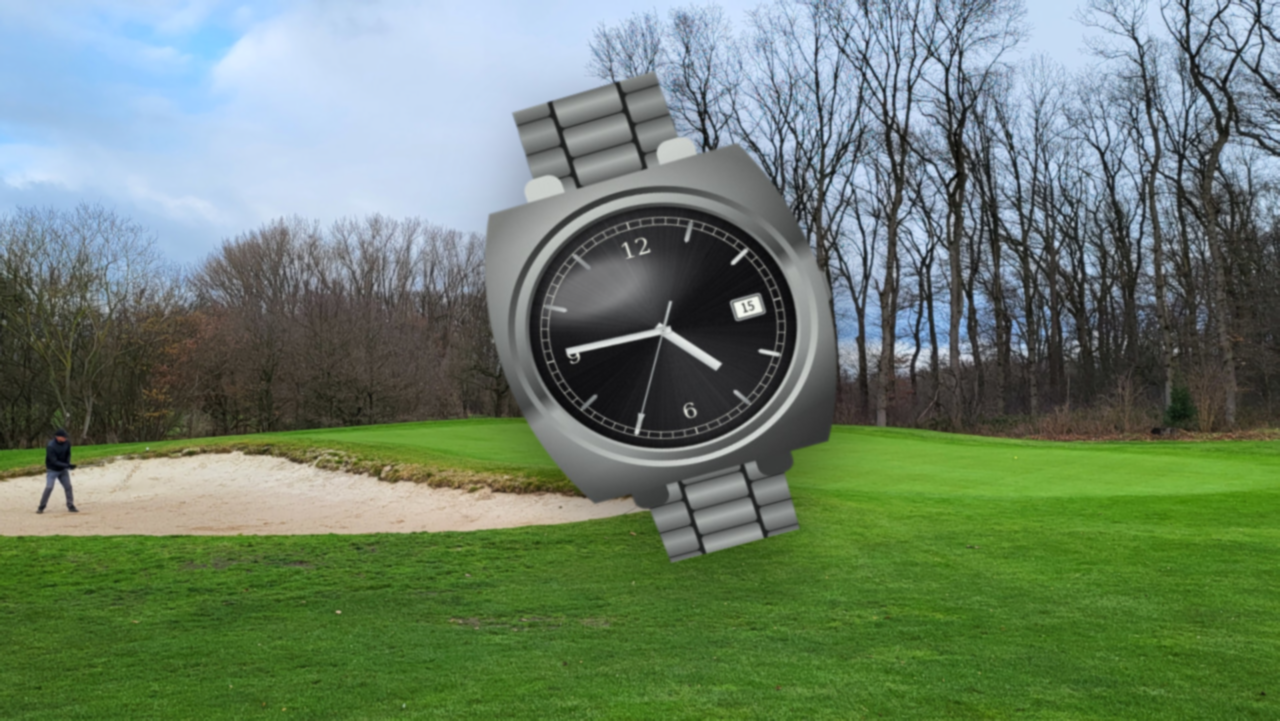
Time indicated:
{"hour": 4, "minute": 45, "second": 35}
